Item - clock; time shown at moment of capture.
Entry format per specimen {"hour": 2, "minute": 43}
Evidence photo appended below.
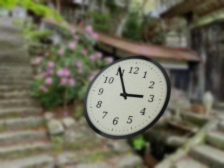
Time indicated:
{"hour": 2, "minute": 55}
